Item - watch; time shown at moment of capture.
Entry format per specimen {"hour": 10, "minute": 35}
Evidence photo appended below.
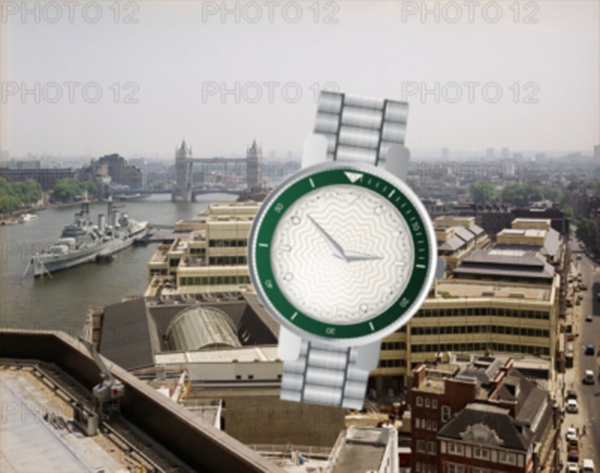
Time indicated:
{"hour": 2, "minute": 52}
